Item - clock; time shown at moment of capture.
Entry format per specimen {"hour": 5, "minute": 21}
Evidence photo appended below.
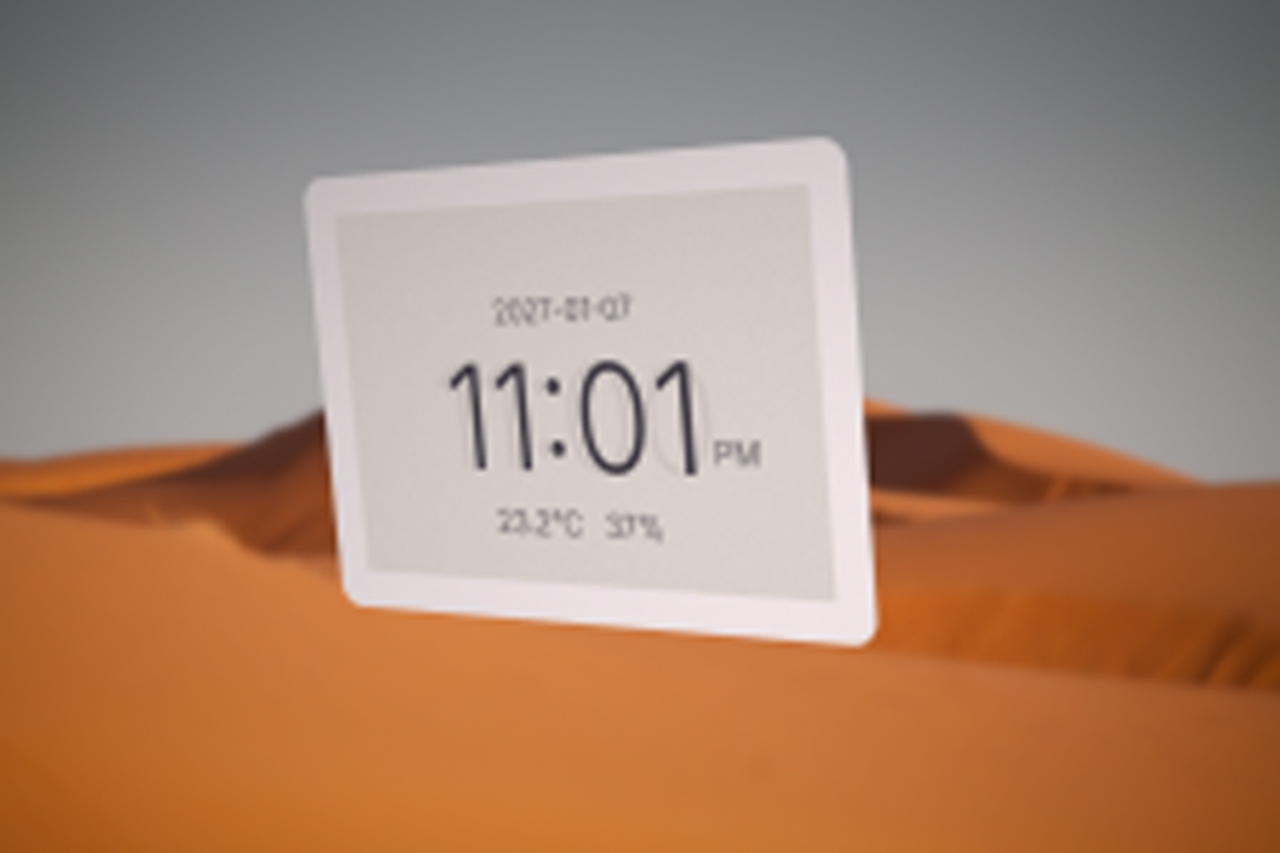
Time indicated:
{"hour": 11, "minute": 1}
